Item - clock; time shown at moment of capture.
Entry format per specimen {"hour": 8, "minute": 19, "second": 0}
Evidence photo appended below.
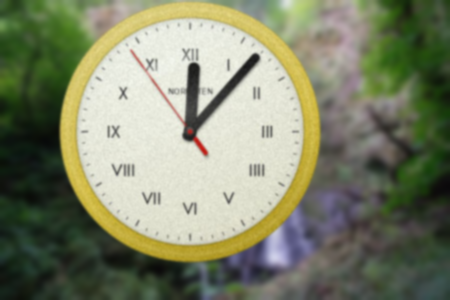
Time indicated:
{"hour": 12, "minute": 6, "second": 54}
